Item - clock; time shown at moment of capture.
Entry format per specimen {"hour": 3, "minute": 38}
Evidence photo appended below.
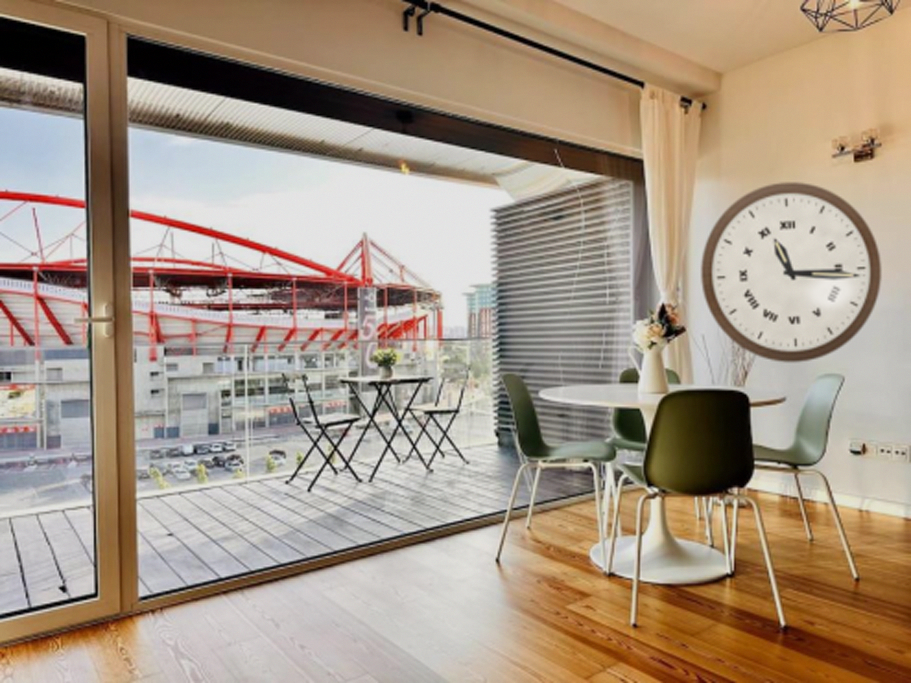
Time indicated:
{"hour": 11, "minute": 16}
